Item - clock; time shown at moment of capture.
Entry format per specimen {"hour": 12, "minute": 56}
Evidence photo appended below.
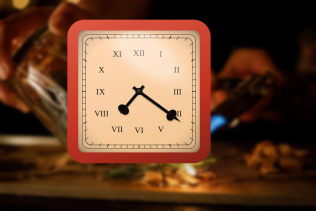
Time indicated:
{"hour": 7, "minute": 21}
